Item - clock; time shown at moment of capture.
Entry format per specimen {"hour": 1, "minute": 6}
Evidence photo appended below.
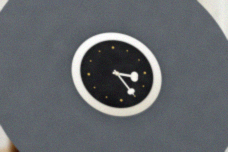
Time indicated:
{"hour": 3, "minute": 25}
